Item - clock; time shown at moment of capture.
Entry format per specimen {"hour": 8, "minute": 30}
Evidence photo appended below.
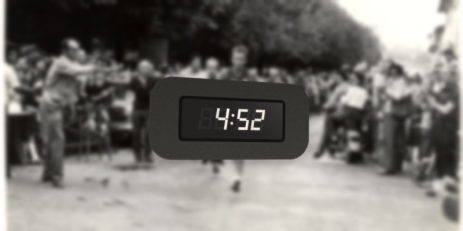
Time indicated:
{"hour": 4, "minute": 52}
